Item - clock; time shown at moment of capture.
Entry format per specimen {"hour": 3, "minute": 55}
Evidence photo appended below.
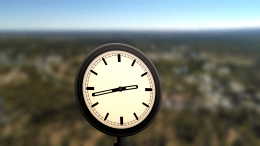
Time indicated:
{"hour": 2, "minute": 43}
